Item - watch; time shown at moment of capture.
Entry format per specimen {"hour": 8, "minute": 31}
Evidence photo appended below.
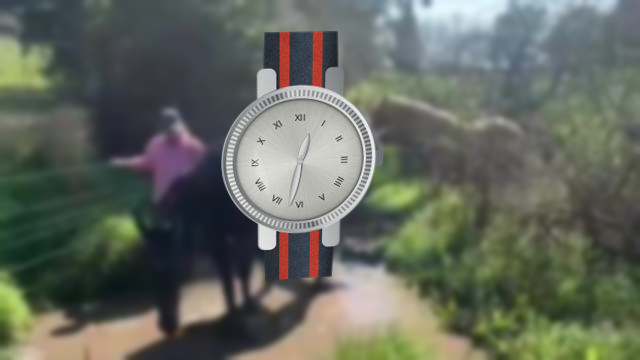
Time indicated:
{"hour": 12, "minute": 32}
